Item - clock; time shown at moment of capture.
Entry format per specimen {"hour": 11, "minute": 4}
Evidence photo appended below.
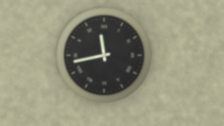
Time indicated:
{"hour": 11, "minute": 43}
